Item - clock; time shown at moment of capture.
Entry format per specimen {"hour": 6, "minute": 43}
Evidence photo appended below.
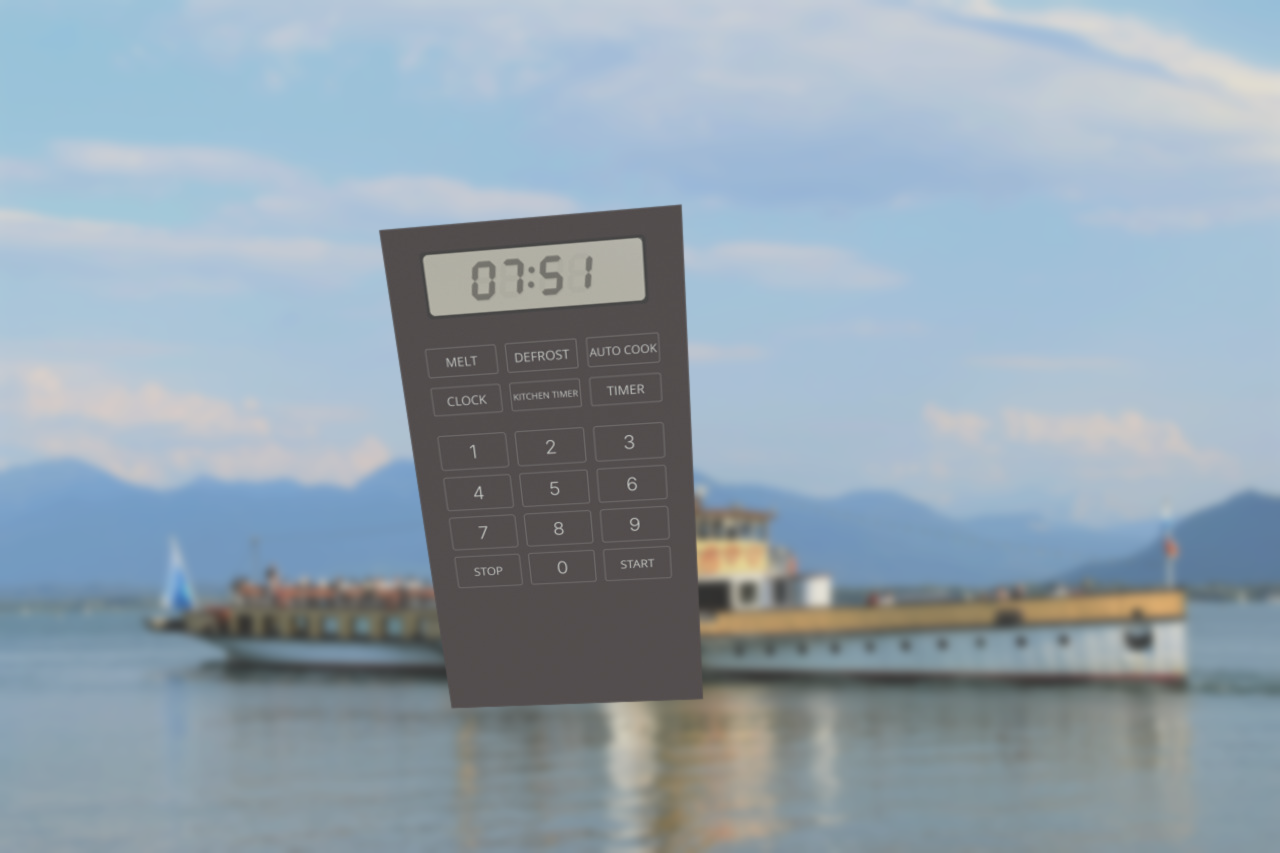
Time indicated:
{"hour": 7, "minute": 51}
